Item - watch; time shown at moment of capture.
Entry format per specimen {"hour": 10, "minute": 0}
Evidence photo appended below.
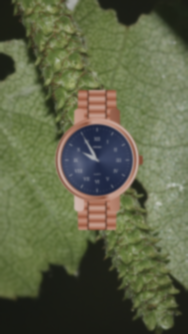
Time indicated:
{"hour": 9, "minute": 55}
